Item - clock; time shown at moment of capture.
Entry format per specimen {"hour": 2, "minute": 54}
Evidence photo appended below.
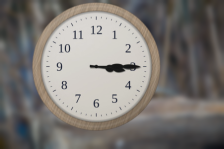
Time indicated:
{"hour": 3, "minute": 15}
